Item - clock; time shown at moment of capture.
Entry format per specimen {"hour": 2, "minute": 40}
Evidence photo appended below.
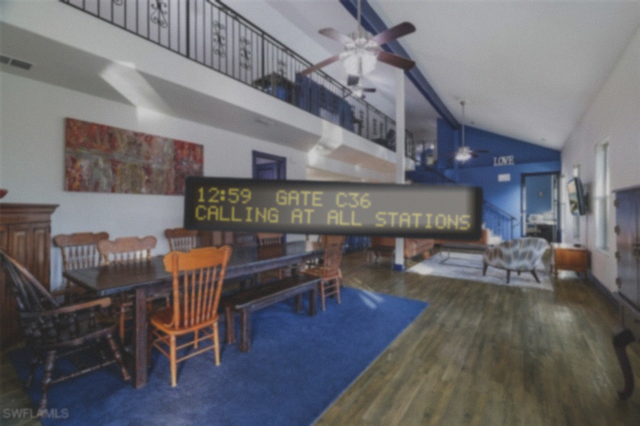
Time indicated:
{"hour": 12, "minute": 59}
